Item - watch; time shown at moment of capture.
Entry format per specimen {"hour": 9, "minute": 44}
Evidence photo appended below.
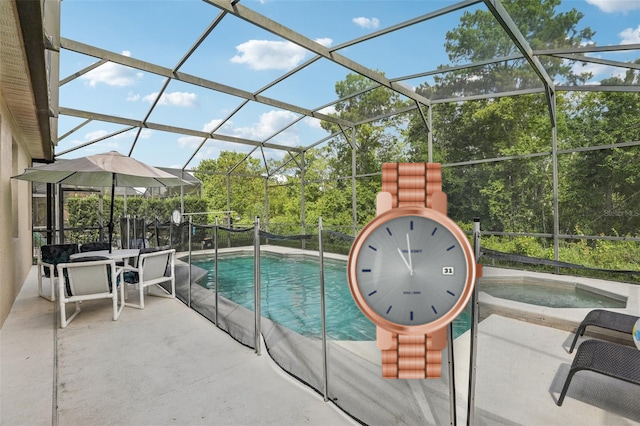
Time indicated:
{"hour": 10, "minute": 59}
